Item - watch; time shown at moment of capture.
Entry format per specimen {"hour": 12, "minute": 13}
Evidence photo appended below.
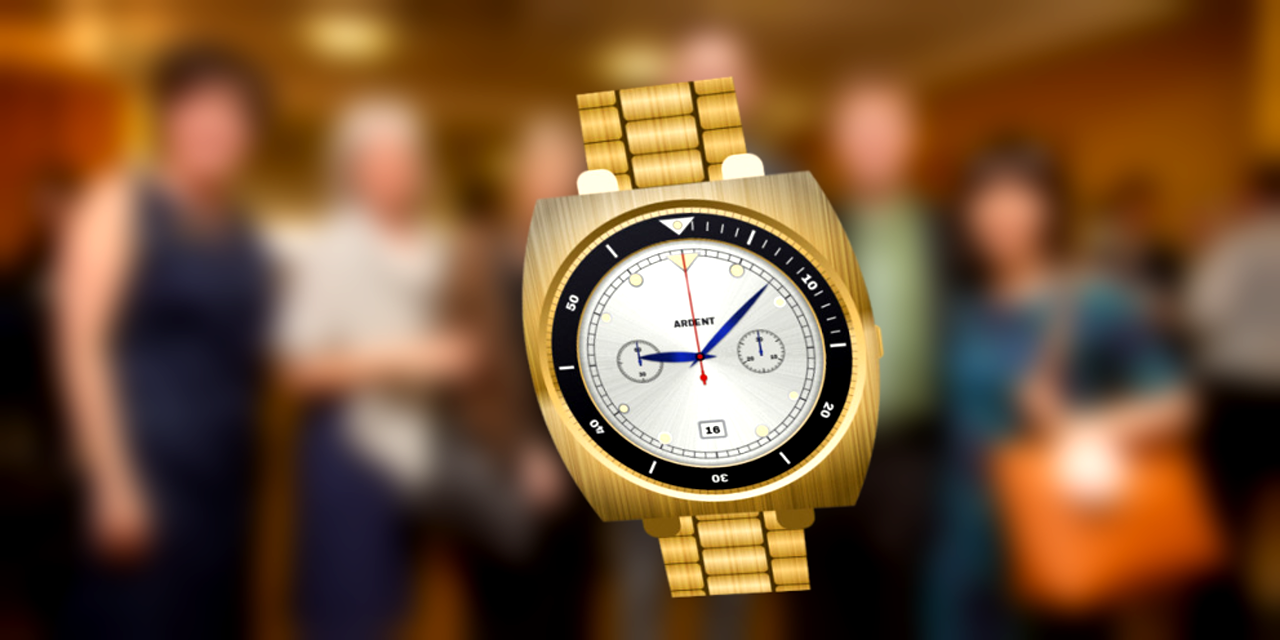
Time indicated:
{"hour": 9, "minute": 8}
